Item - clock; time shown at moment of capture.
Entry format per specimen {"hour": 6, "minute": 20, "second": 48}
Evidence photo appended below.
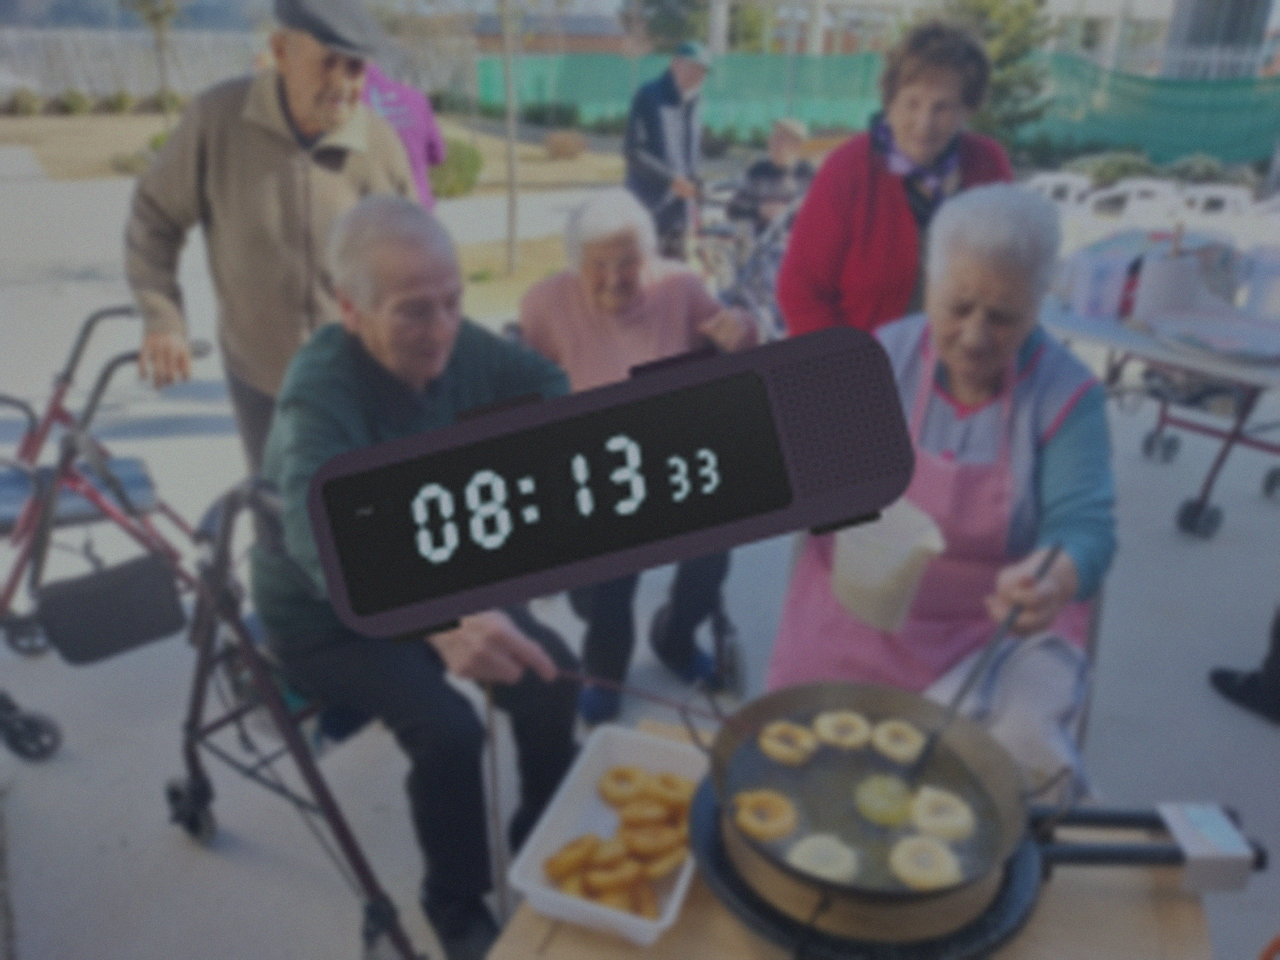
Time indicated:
{"hour": 8, "minute": 13, "second": 33}
